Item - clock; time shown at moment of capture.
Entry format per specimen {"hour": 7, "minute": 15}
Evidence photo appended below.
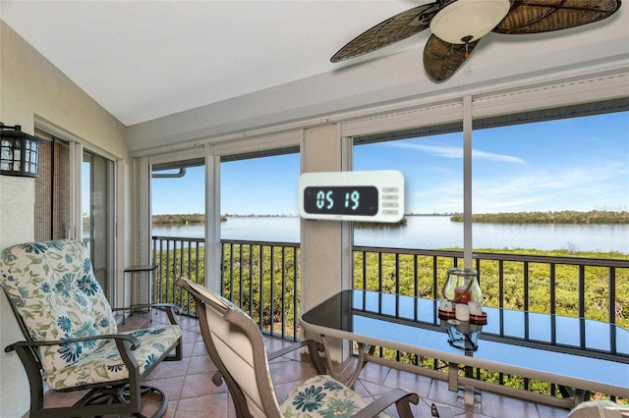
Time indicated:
{"hour": 5, "minute": 19}
